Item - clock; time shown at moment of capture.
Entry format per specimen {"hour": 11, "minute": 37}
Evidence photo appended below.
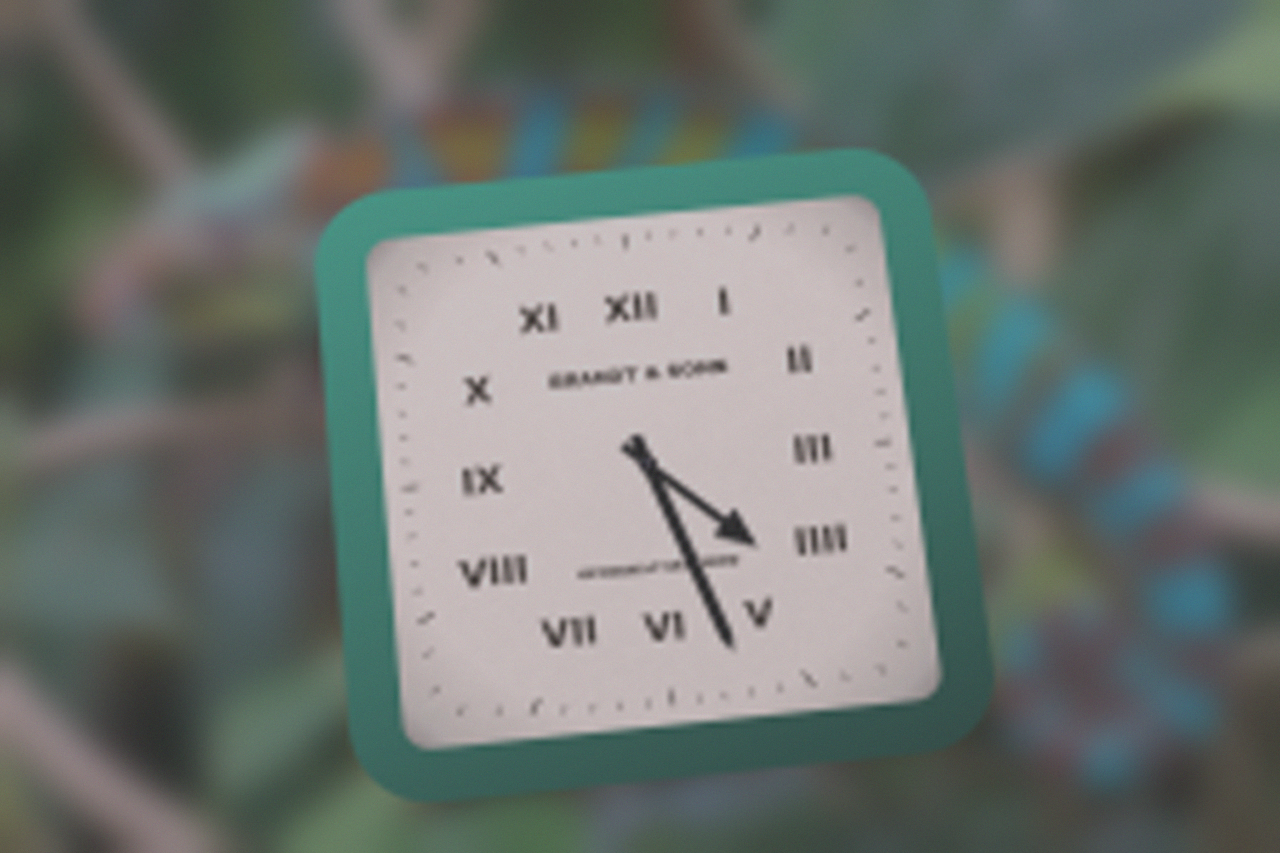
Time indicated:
{"hour": 4, "minute": 27}
